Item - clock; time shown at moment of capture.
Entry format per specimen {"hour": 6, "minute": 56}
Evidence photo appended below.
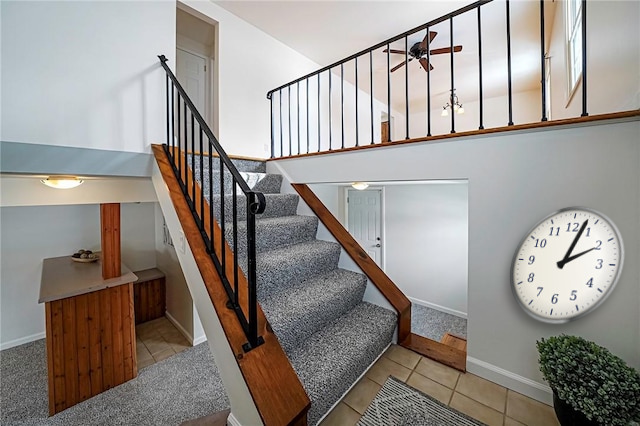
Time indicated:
{"hour": 2, "minute": 3}
